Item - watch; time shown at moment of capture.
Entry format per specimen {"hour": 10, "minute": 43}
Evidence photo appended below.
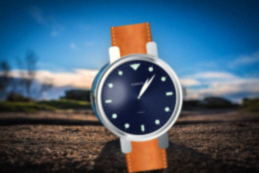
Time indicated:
{"hour": 1, "minute": 7}
